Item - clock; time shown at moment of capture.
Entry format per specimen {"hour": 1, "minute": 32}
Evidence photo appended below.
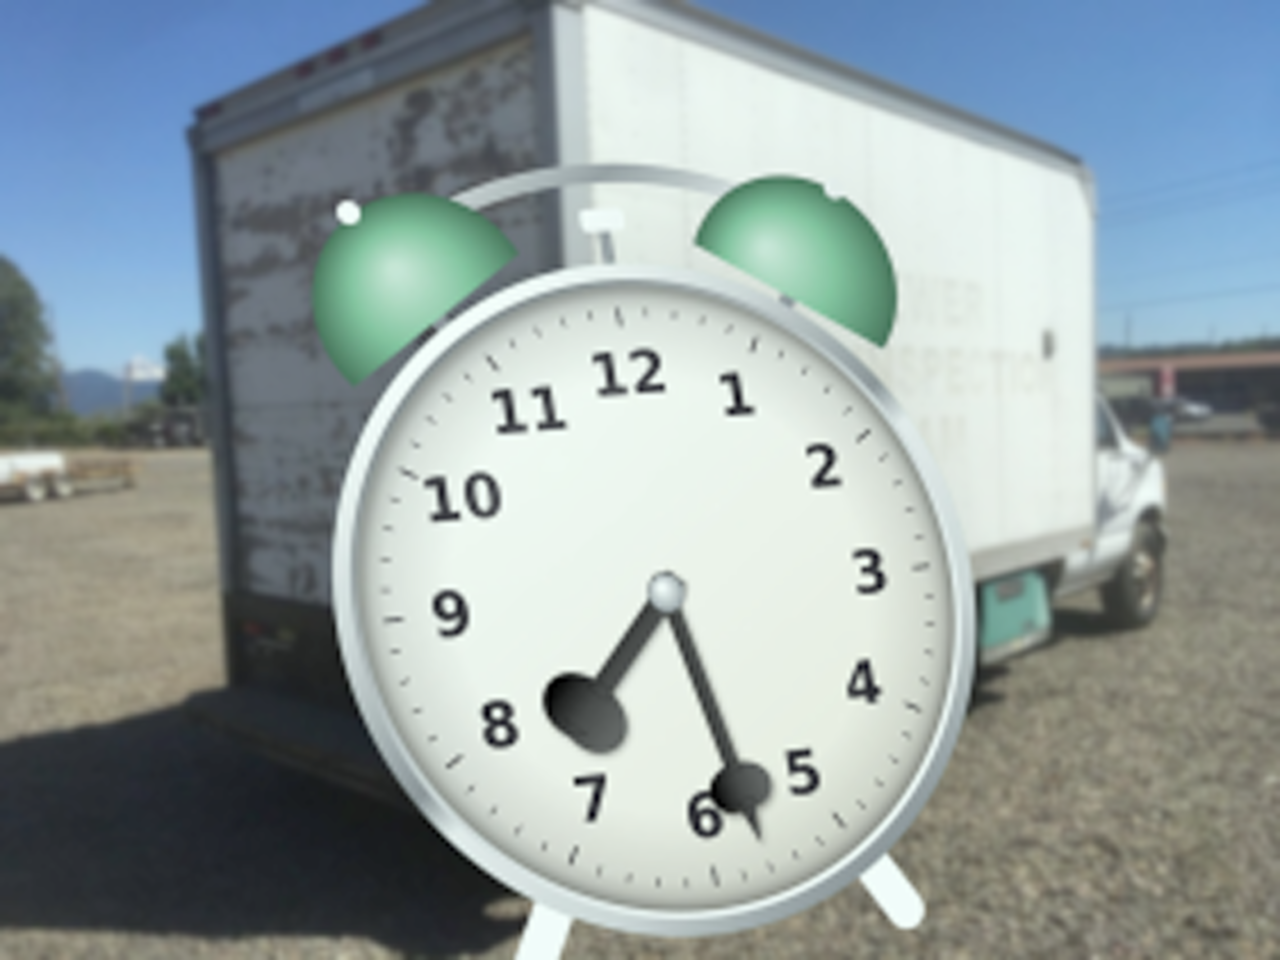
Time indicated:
{"hour": 7, "minute": 28}
